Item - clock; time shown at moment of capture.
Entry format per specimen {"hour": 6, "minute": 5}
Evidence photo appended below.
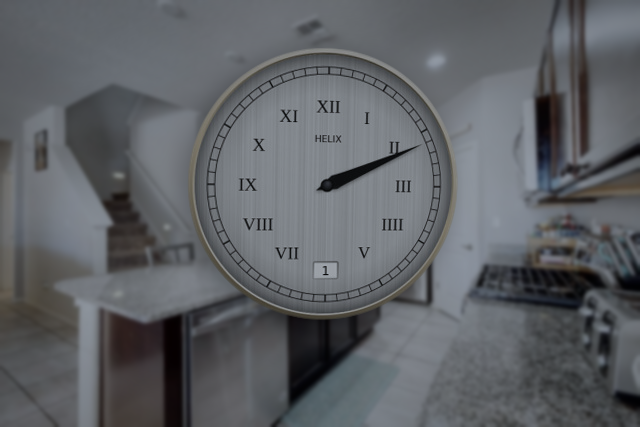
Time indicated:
{"hour": 2, "minute": 11}
